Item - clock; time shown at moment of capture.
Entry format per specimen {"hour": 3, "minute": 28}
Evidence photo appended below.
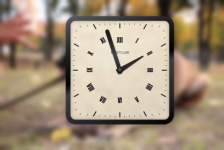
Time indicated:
{"hour": 1, "minute": 57}
